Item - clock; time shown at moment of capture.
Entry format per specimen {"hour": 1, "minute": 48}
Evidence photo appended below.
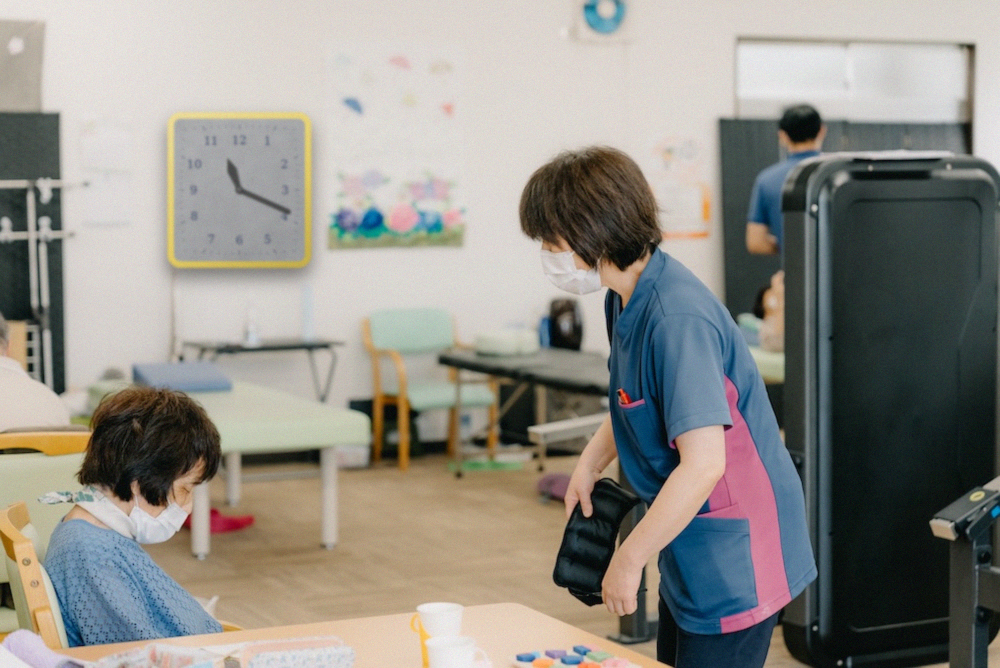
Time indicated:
{"hour": 11, "minute": 19}
